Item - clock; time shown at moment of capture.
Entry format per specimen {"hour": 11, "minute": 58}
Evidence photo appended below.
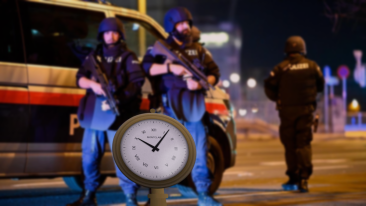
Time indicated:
{"hour": 10, "minute": 6}
